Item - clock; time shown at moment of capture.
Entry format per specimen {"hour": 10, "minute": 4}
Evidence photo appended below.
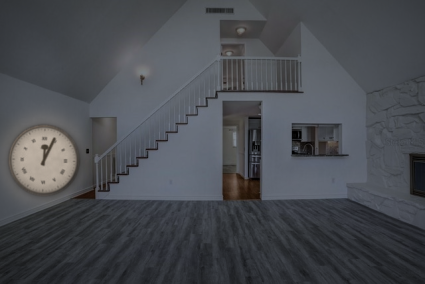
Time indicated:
{"hour": 12, "minute": 4}
